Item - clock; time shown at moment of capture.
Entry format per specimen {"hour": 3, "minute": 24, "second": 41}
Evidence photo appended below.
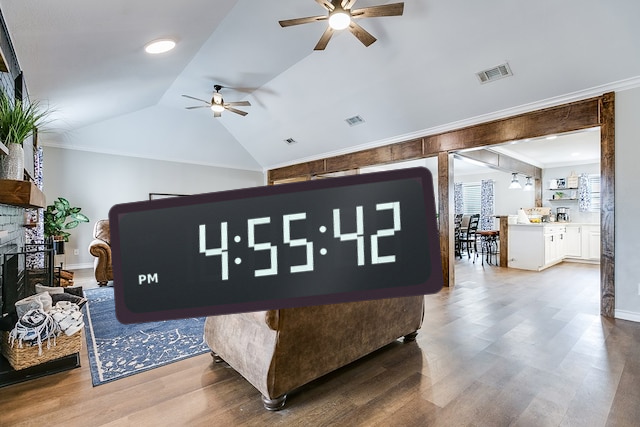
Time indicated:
{"hour": 4, "minute": 55, "second": 42}
